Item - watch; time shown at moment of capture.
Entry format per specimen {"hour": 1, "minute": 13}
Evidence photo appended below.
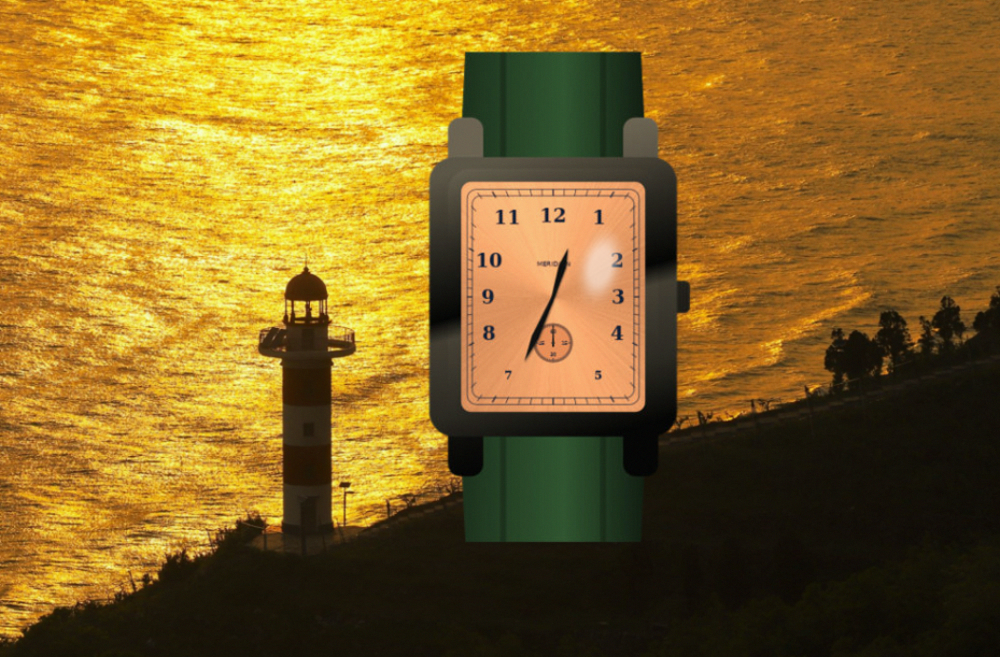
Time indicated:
{"hour": 12, "minute": 34}
